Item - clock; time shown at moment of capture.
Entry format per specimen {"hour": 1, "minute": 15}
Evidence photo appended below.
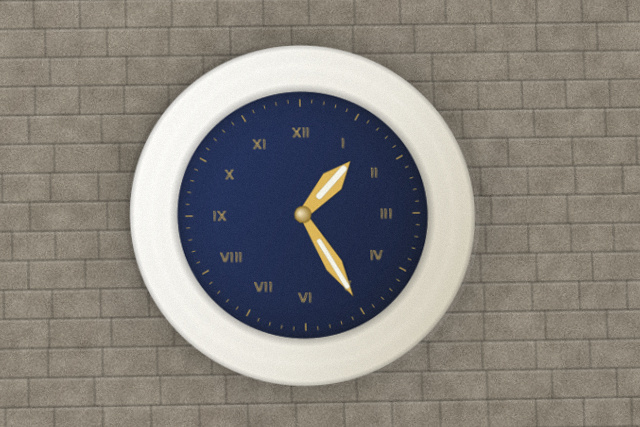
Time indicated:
{"hour": 1, "minute": 25}
